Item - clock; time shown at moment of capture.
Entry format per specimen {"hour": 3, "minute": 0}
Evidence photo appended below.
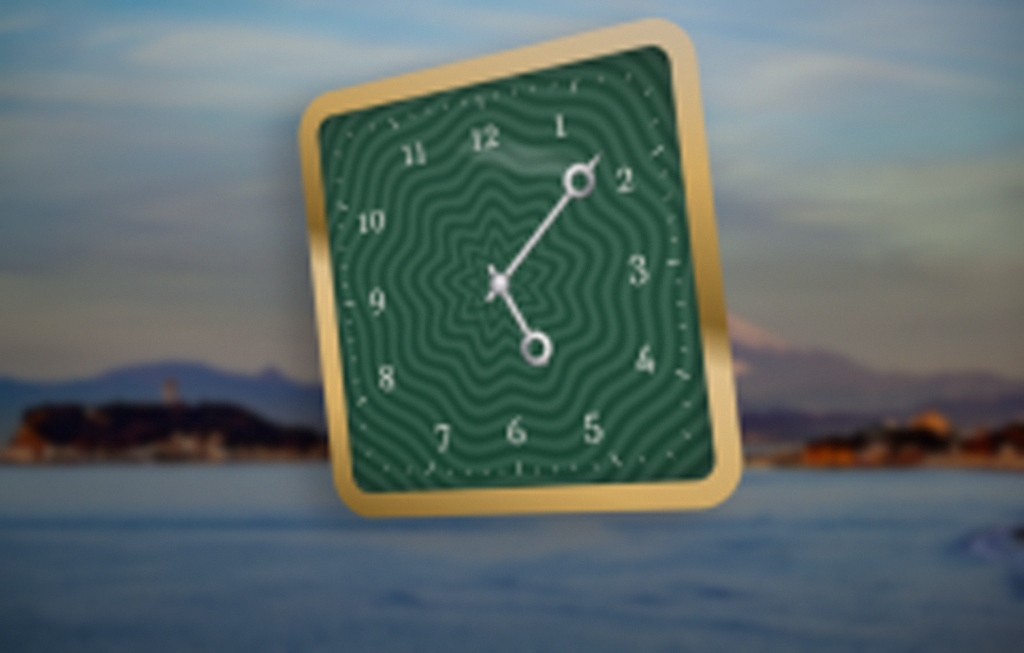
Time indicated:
{"hour": 5, "minute": 8}
